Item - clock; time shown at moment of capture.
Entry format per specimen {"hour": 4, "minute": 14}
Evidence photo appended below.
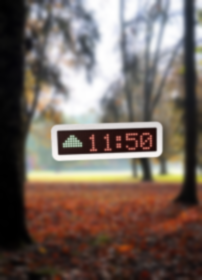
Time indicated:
{"hour": 11, "minute": 50}
